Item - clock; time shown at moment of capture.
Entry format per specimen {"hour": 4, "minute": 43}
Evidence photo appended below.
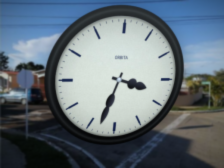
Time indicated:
{"hour": 3, "minute": 33}
